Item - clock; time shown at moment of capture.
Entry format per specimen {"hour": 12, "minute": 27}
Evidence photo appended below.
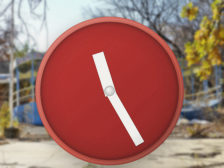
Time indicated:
{"hour": 11, "minute": 25}
